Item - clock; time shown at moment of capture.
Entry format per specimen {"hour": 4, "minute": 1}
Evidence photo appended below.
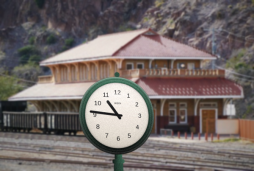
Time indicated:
{"hour": 10, "minute": 46}
